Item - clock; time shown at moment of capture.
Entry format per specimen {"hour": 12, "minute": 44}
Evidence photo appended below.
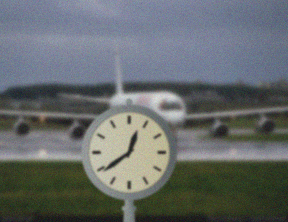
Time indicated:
{"hour": 12, "minute": 39}
